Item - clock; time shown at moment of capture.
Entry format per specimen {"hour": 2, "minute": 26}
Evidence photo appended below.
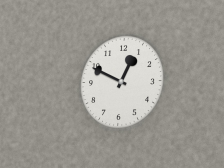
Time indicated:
{"hour": 12, "minute": 49}
